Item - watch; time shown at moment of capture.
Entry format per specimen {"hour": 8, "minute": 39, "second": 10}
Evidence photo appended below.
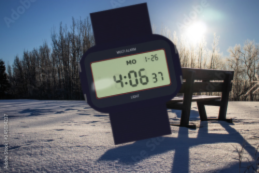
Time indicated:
{"hour": 4, "minute": 6, "second": 37}
